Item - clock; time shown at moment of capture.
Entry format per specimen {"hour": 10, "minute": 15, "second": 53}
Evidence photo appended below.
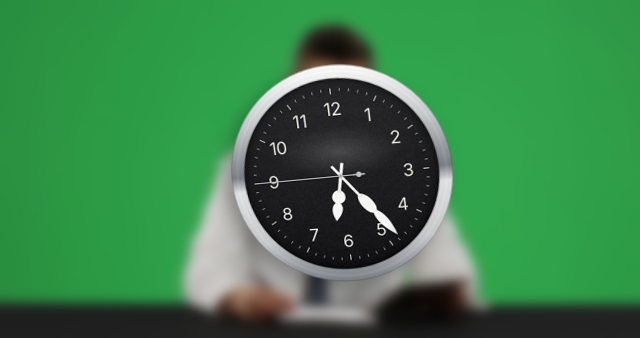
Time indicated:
{"hour": 6, "minute": 23, "second": 45}
